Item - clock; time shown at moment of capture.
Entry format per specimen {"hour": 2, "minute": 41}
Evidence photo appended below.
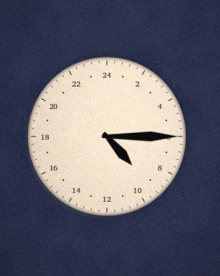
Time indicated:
{"hour": 9, "minute": 15}
